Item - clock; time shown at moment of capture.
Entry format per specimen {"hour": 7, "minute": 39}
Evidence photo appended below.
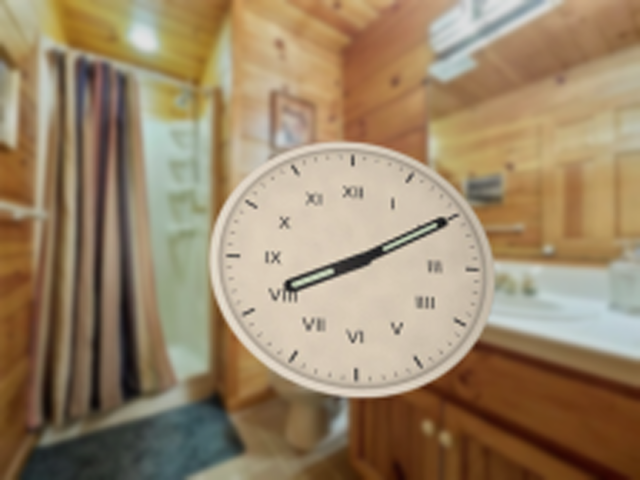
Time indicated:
{"hour": 8, "minute": 10}
